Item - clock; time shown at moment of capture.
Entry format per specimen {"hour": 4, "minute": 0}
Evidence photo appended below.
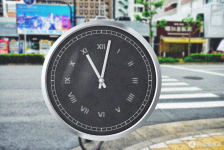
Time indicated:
{"hour": 11, "minute": 2}
